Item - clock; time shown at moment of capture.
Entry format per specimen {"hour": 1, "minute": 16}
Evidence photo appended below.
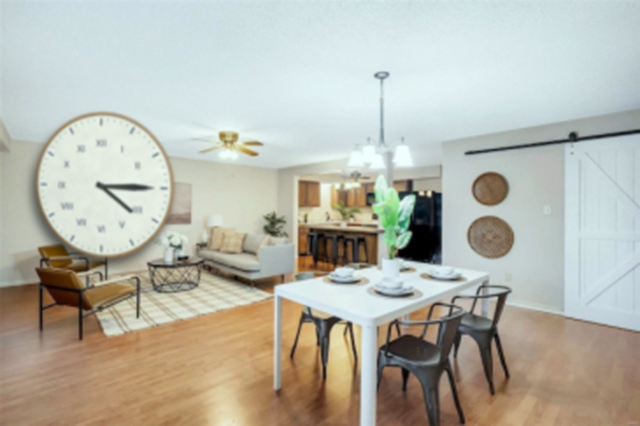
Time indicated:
{"hour": 4, "minute": 15}
